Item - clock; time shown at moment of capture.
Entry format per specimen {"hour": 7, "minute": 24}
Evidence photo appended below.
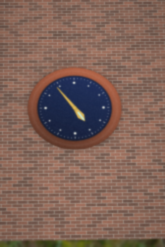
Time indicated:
{"hour": 4, "minute": 54}
